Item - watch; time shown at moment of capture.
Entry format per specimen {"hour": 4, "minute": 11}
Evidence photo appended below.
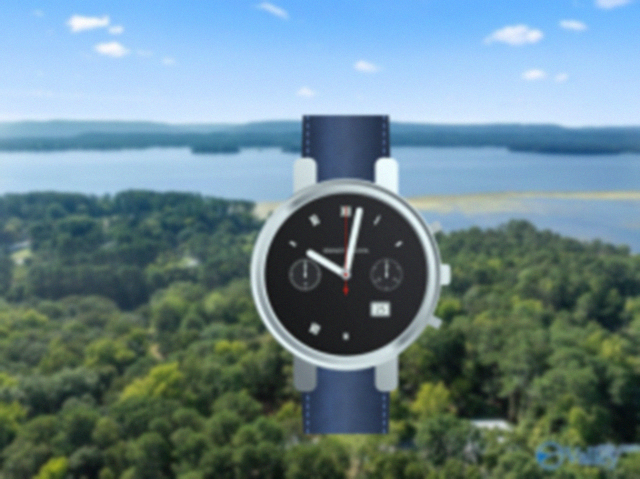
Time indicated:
{"hour": 10, "minute": 2}
